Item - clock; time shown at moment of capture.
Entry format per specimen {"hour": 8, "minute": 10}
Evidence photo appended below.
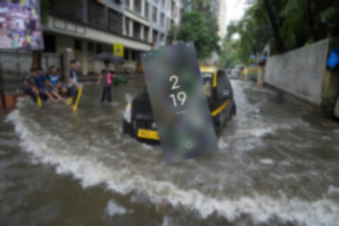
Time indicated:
{"hour": 2, "minute": 19}
